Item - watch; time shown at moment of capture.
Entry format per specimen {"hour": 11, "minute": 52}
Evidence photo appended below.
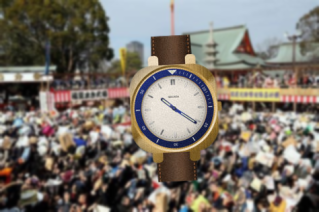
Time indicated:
{"hour": 10, "minute": 21}
